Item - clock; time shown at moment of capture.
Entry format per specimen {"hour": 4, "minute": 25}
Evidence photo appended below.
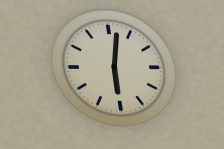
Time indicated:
{"hour": 6, "minute": 2}
